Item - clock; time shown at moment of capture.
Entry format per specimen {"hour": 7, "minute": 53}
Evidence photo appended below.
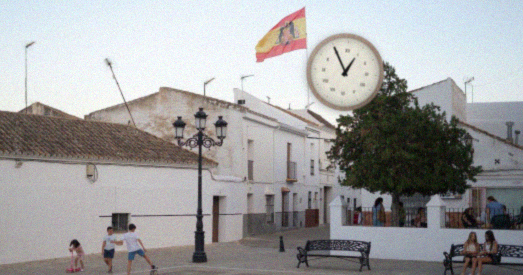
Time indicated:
{"hour": 12, "minute": 55}
